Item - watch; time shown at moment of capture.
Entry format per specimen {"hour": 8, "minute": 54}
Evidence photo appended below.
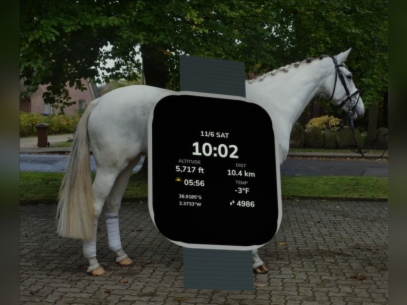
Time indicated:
{"hour": 10, "minute": 2}
